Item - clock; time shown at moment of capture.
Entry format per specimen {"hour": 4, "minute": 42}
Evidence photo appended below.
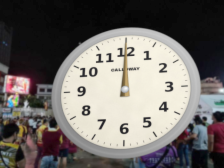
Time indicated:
{"hour": 12, "minute": 0}
